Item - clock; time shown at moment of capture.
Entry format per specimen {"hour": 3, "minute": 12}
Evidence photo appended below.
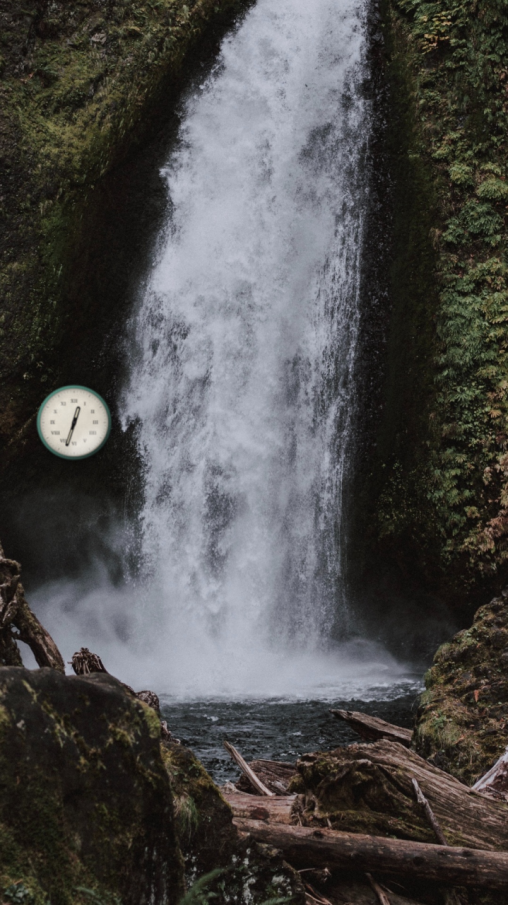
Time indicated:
{"hour": 12, "minute": 33}
